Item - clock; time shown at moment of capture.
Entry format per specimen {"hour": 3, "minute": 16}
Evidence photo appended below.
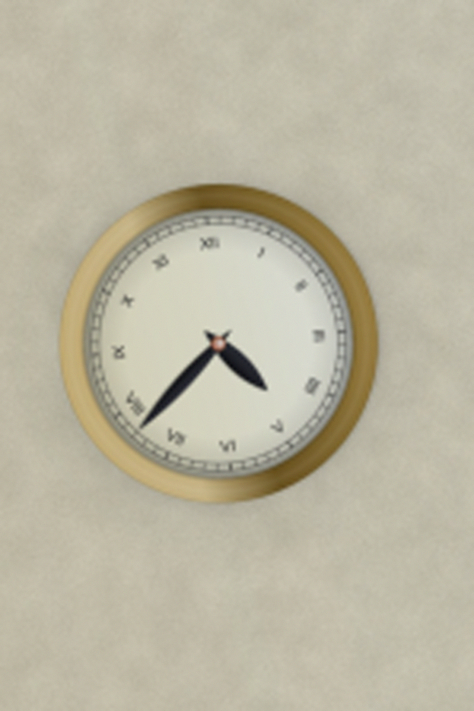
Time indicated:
{"hour": 4, "minute": 38}
